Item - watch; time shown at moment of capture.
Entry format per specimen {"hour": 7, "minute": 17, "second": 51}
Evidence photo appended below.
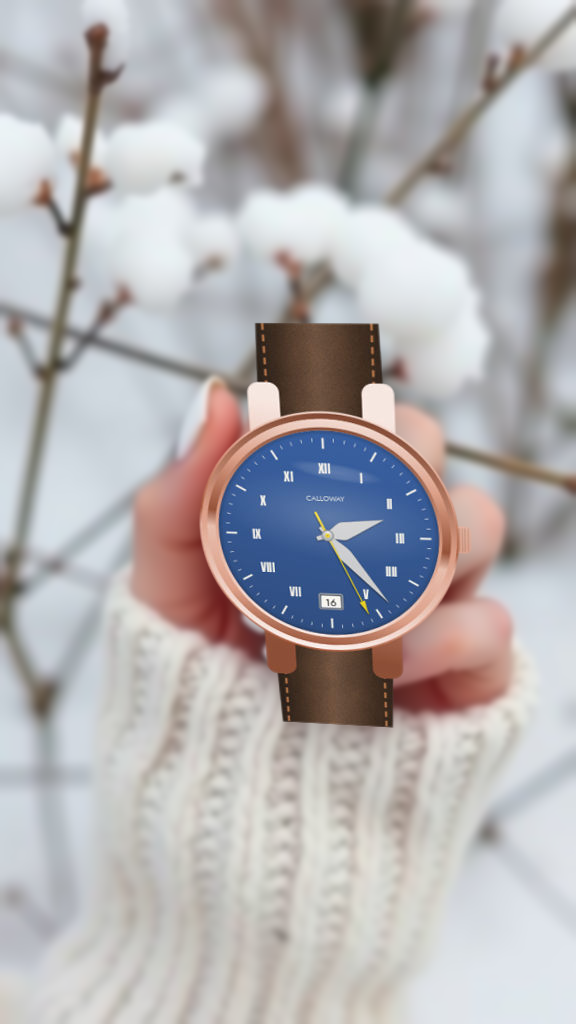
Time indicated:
{"hour": 2, "minute": 23, "second": 26}
